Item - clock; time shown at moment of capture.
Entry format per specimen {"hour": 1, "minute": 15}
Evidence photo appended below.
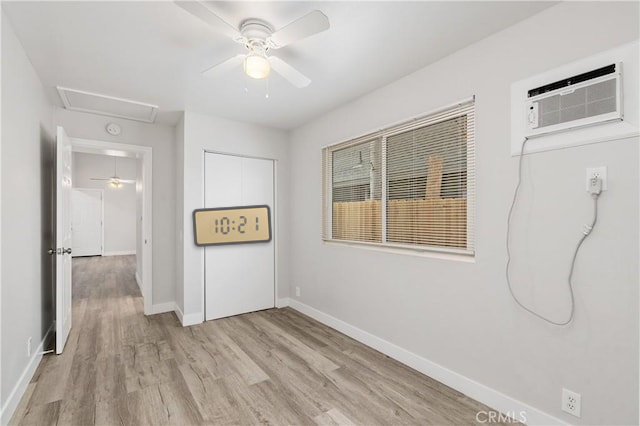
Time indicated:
{"hour": 10, "minute": 21}
